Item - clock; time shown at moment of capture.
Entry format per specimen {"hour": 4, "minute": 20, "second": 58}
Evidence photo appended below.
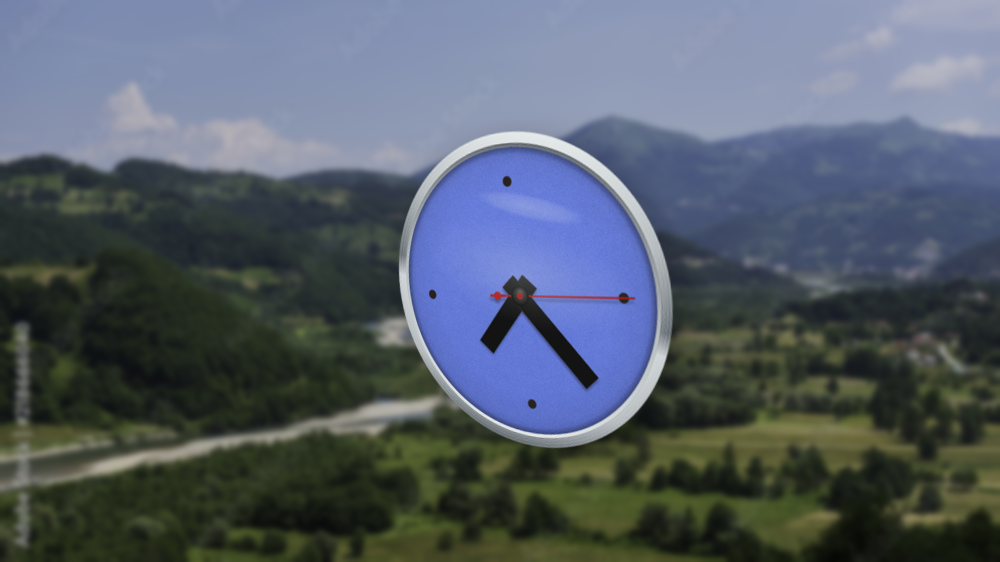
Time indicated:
{"hour": 7, "minute": 23, "second": 15}
